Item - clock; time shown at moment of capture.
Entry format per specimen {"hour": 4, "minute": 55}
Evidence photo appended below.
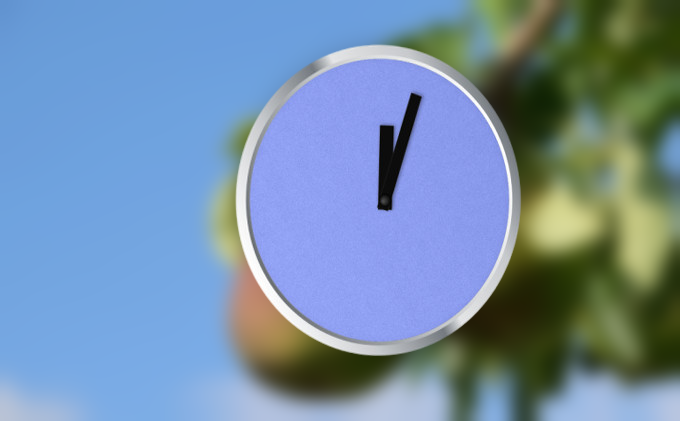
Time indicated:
{"hour": 12, "minute": 3}
